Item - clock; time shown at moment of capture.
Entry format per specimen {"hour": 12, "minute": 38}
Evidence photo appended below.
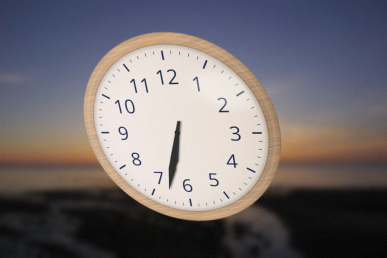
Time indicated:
{"hour": 6, "minute": 33}
